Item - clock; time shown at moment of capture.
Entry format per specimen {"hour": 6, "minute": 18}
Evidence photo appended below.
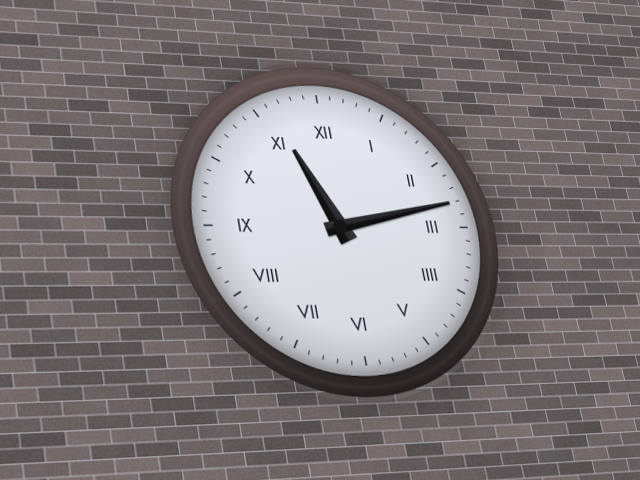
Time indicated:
{"hour": 11, "minute": 13}
